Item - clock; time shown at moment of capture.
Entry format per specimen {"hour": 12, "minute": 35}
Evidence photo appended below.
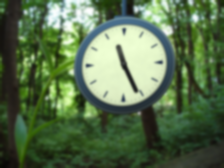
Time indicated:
{"hour": 11, "minute": 26}
